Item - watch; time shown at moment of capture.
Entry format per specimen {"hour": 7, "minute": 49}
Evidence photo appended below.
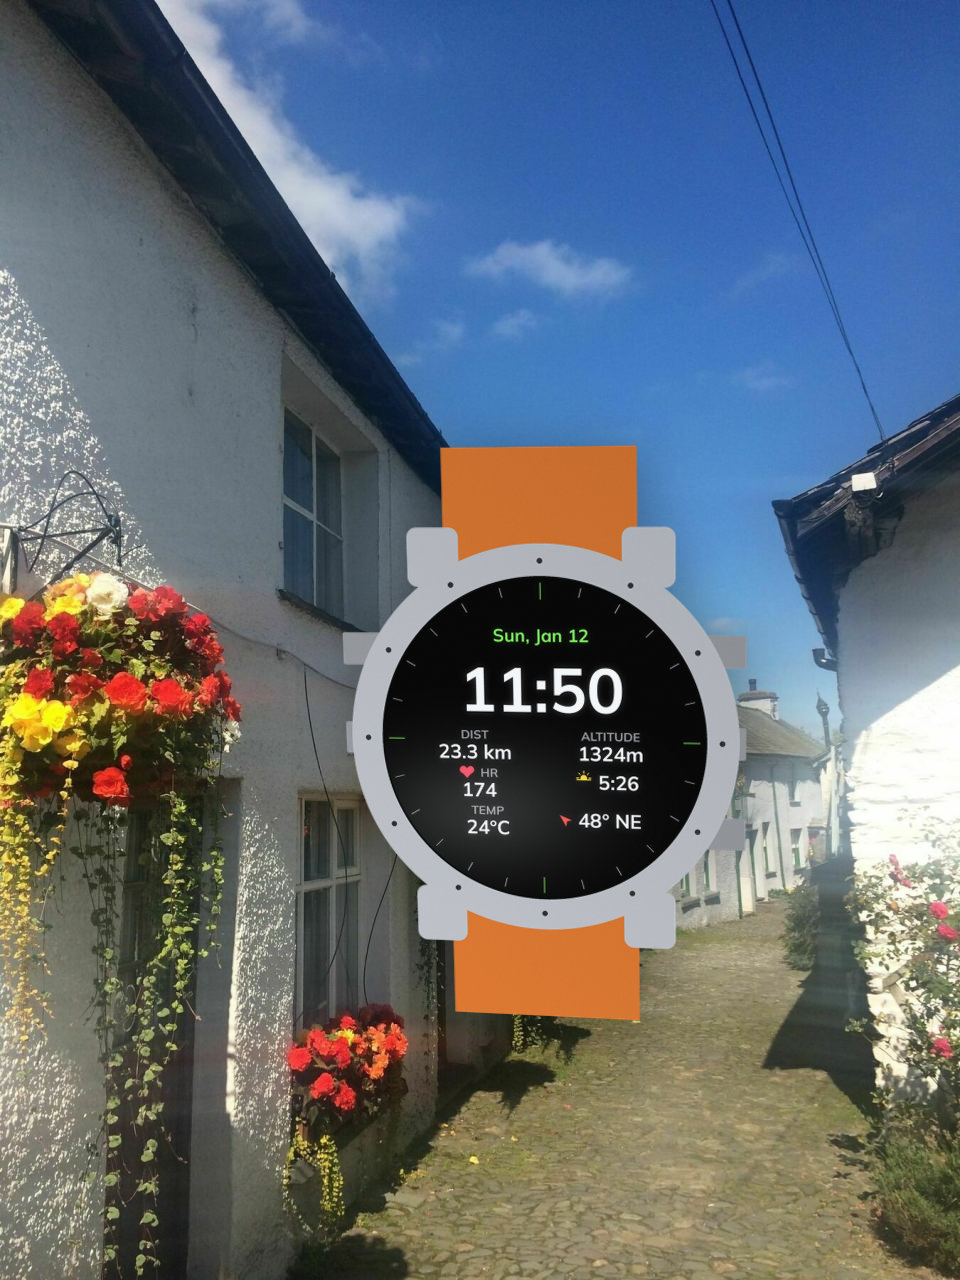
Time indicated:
{"hour": 11, "minute": 50}
